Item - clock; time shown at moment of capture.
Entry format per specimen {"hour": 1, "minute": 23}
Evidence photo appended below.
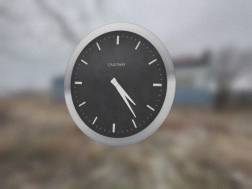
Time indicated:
{"hour": 4, "minute": 24}
